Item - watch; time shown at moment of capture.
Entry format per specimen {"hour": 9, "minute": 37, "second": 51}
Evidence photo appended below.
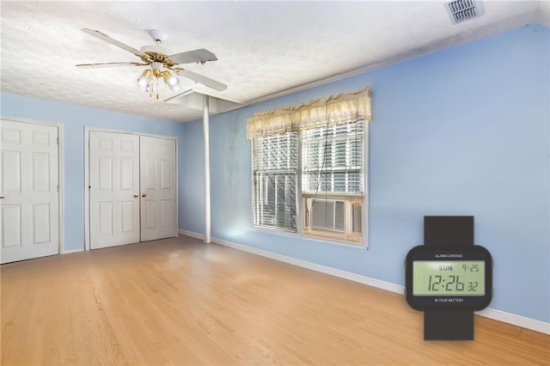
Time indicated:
{"hour": 12, "minute": 26, "second": 32}
